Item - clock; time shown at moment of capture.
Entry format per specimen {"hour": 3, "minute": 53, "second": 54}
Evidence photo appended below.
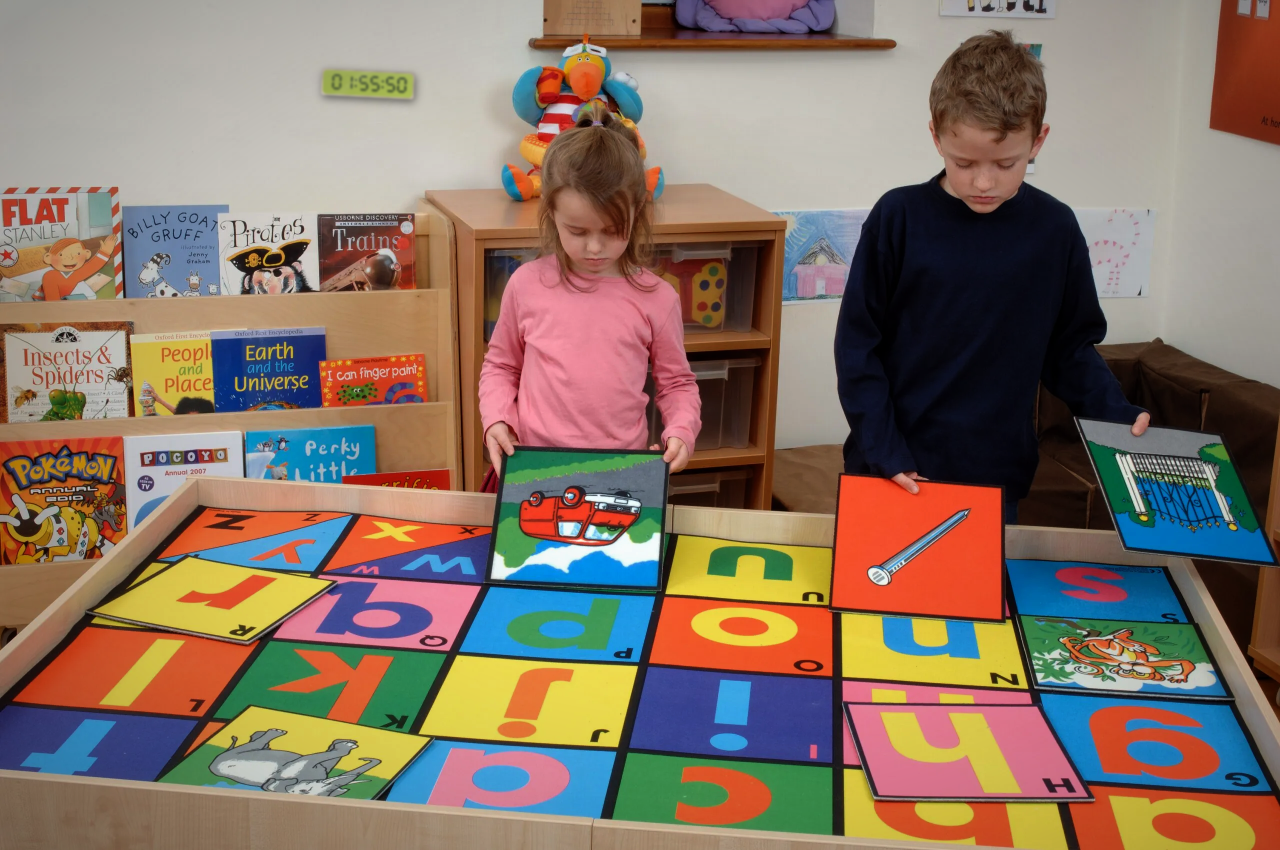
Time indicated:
{"hour": 1, "minute": 55, "second": 50}
